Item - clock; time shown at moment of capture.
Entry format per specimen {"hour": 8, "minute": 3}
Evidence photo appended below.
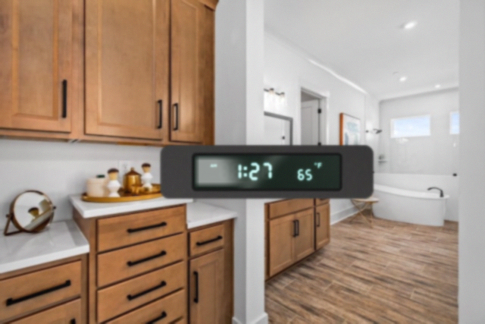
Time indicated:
{"hour": 1, "minute": 27}
